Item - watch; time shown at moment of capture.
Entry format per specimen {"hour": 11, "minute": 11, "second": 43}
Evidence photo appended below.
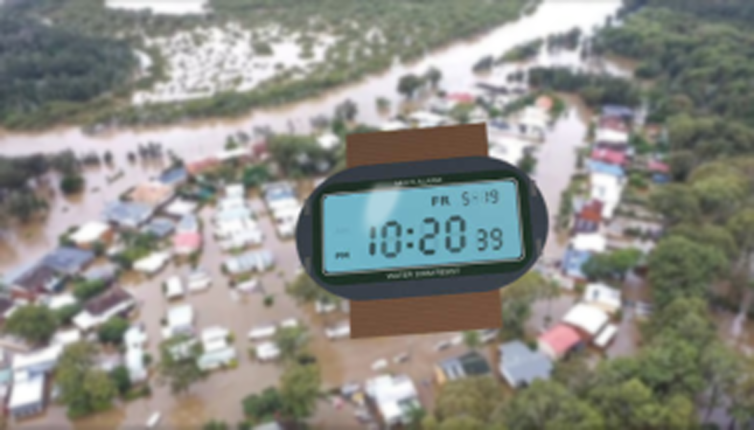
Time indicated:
{"hour": 10, "minute": 20, "second": 39}
